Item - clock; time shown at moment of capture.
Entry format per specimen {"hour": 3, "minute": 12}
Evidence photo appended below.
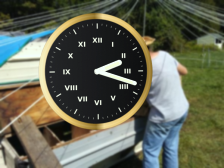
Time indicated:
{"hour": 2, "minute": 18}
